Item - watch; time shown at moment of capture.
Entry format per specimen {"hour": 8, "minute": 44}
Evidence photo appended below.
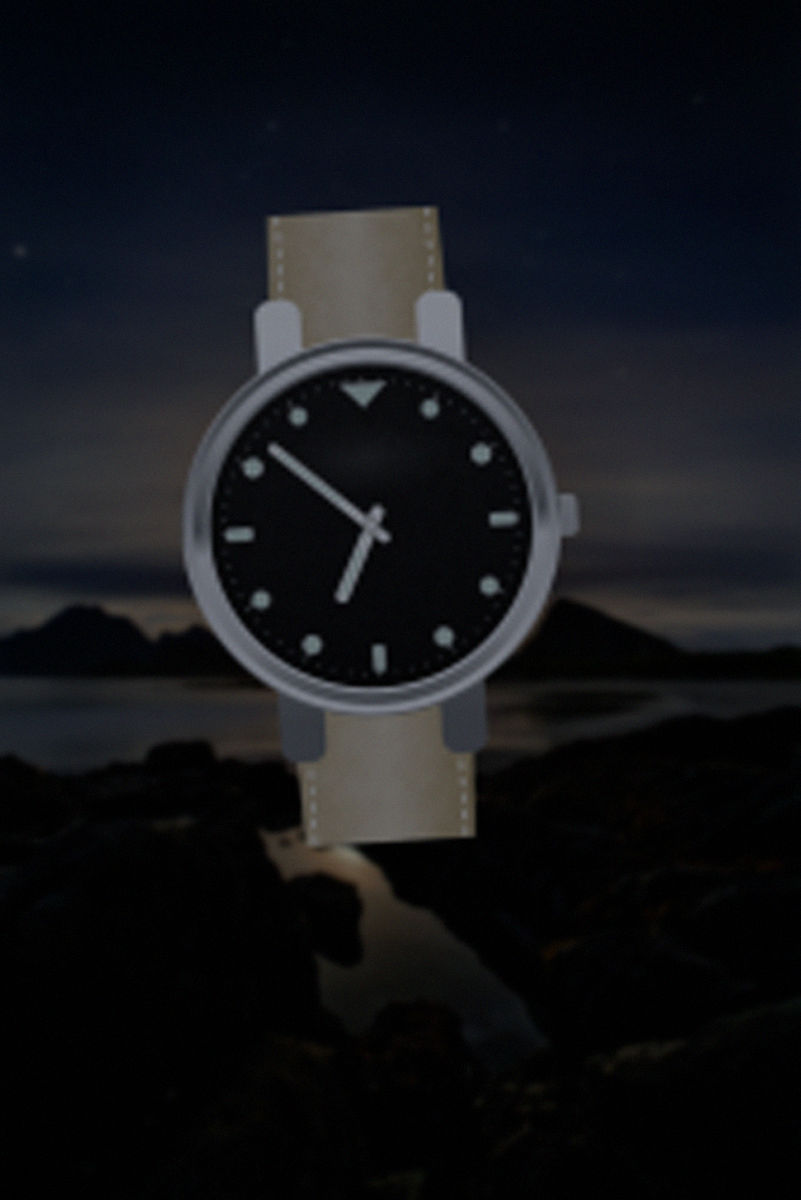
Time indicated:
{"hour": 6, "minute": 52}
